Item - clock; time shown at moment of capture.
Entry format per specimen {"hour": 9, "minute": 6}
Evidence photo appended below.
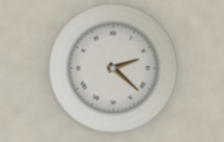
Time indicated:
{"hour": 2, "minute": 22}
